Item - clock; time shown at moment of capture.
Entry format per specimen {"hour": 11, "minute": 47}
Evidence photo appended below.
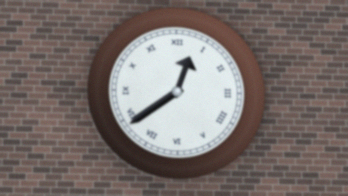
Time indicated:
{"hour": 12, "minute": 39}
